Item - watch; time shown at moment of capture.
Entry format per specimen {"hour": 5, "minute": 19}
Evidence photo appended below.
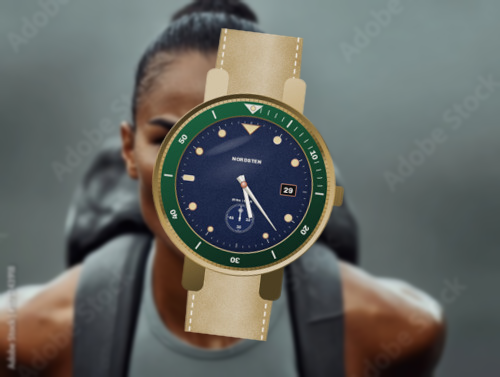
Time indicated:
{"hour": 5, "minute": 23}
